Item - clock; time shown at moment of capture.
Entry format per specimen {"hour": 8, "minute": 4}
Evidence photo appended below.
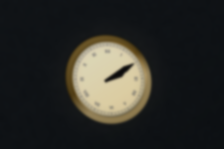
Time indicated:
{"hour": 2, "minute": 10}
